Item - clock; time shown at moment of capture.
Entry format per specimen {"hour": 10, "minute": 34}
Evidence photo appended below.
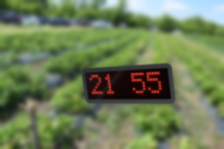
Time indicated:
{"hour": 21, "minute": 55}
